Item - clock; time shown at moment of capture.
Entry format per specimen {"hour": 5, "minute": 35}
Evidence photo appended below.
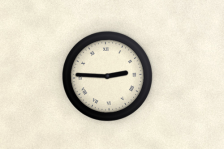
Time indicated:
{"hour": 2, "minute": 46}
